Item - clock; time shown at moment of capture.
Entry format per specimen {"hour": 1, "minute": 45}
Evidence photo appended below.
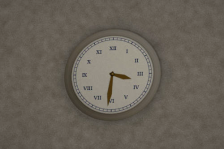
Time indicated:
{"hour": 3, "minute": 31}
